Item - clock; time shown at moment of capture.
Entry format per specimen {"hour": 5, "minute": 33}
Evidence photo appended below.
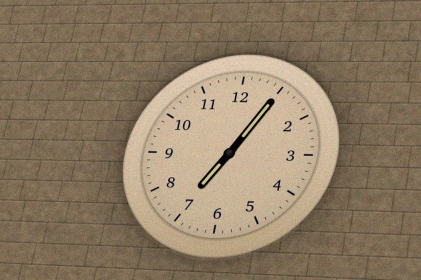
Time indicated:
{"hour": 7, "minute": 5}
